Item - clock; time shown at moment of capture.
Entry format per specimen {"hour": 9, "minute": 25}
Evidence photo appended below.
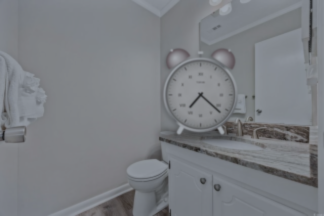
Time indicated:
{"hour": 7, "minute": 22}
